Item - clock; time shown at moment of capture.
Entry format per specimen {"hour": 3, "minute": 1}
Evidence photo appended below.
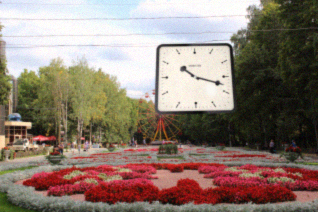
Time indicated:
{"hour": 10, "minute": 18}
